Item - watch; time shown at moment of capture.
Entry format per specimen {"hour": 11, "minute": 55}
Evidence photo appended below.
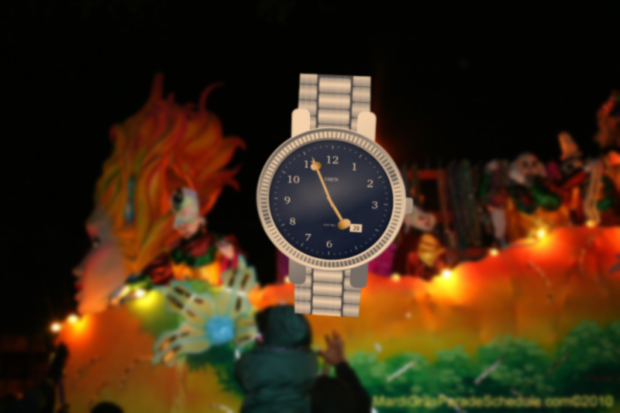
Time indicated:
{"hour": 4, "minute": 56}
